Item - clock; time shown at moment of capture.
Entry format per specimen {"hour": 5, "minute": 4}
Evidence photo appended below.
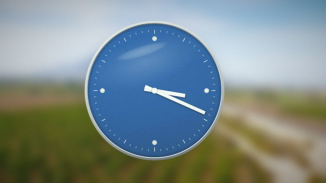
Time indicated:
{"hour": 3, "minute": 19}
